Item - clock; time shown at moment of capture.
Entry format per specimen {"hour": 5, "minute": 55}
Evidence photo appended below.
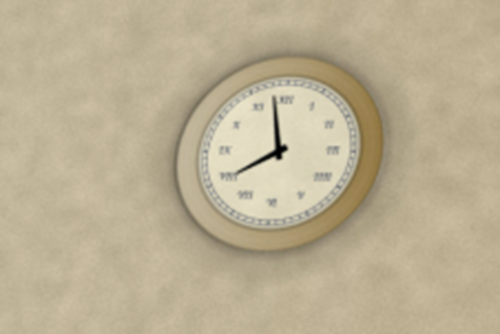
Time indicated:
{"hour": 7, "minute": 58}
